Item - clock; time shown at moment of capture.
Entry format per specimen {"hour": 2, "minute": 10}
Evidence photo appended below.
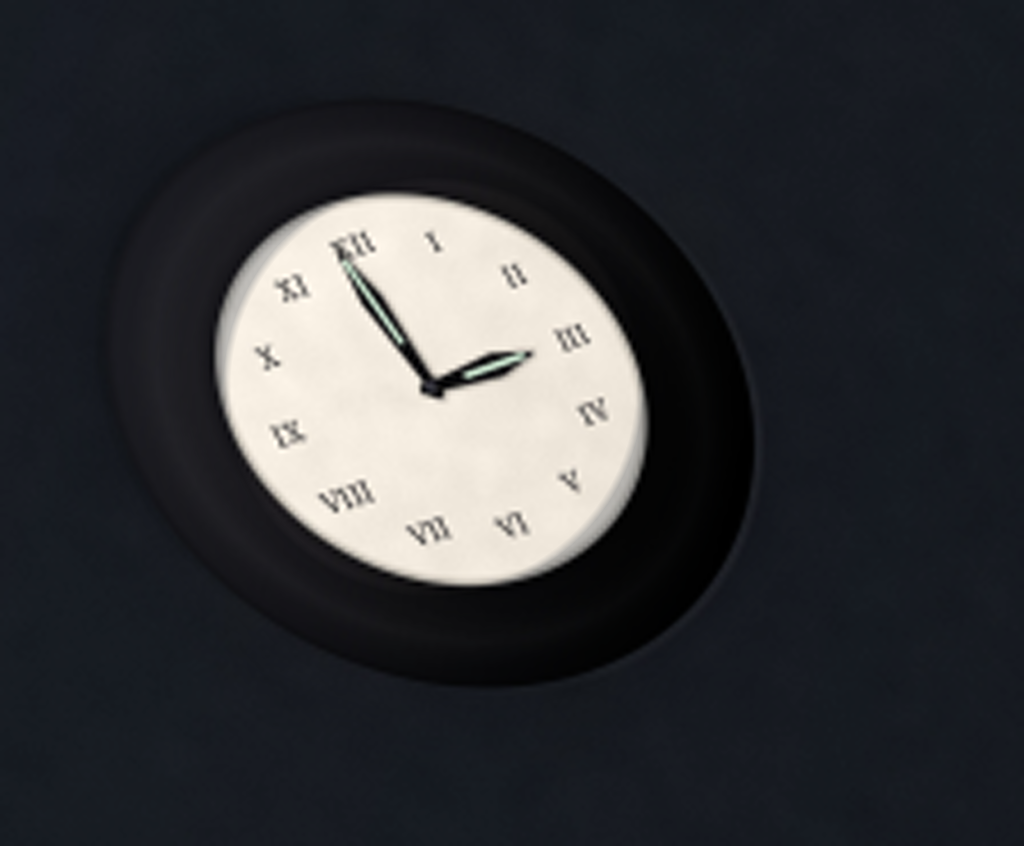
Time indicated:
{"hour": 2, "minute": 59}
